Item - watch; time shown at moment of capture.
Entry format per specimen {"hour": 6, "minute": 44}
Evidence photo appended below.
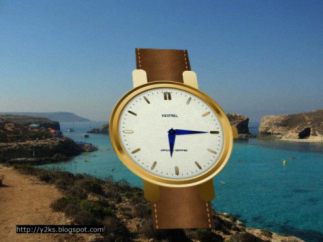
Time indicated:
{"hour": 6, "minute": 15}
